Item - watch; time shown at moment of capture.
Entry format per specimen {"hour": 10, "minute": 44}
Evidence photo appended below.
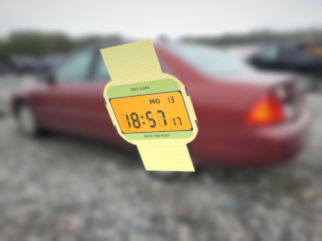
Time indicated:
{"hour": 18, "minute": 57}
